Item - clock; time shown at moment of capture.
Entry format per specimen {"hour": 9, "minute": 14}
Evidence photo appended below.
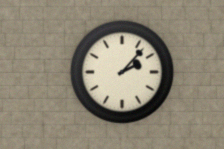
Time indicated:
{"hour": 2, "minute": 7}
